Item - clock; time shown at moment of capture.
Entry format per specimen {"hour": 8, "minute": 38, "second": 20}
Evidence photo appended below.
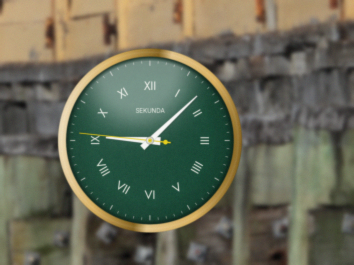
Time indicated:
{"hour": 9, "minute": 7, "second": 46}
